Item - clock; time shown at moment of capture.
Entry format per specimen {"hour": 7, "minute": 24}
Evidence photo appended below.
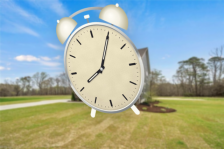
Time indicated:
{"hour": 8, "minute": 5}
